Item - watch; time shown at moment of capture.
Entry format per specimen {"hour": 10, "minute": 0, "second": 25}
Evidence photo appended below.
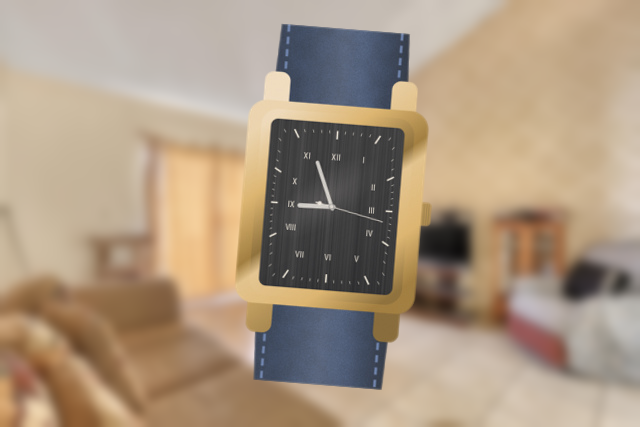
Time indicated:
{"hour": 8, "minute": 56, "second": 17}
